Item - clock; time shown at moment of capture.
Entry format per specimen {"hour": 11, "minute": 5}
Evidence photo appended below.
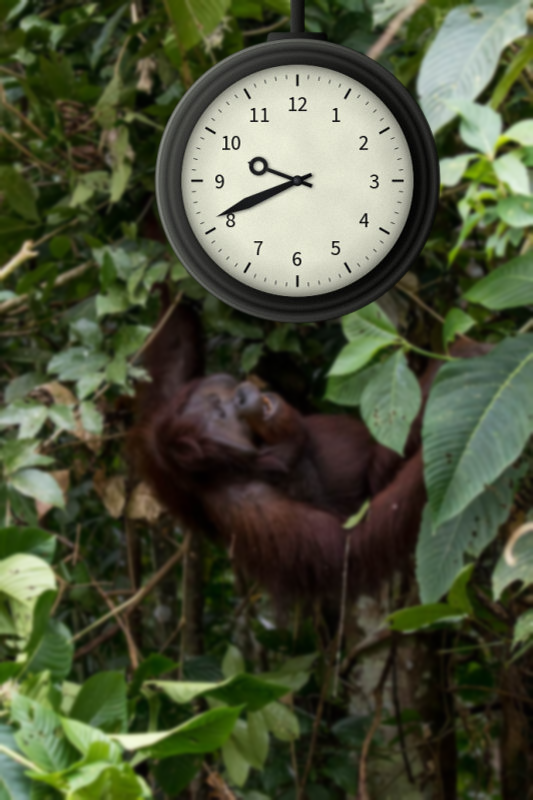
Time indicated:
{"hour": 9, "minute": 41}
